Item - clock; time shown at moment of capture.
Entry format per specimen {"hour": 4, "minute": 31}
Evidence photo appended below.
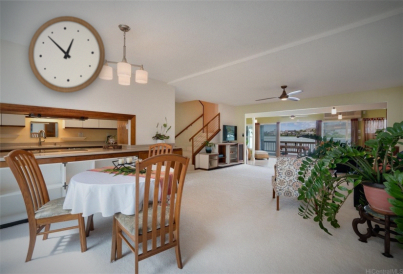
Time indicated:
{"hour": 12, "minute": 53}
